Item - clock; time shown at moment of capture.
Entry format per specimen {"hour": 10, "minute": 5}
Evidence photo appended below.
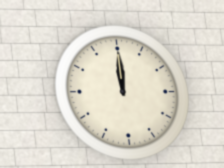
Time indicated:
{"hour": 12, "minute": 0}
